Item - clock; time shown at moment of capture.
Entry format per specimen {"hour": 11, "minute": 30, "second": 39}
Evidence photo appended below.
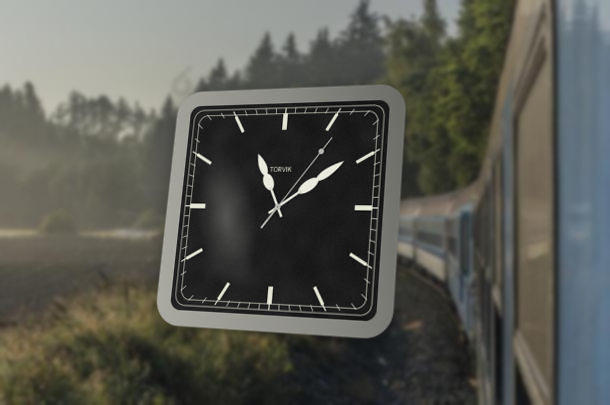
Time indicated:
{"hour": 11, "minute": 9, "second": 6}
